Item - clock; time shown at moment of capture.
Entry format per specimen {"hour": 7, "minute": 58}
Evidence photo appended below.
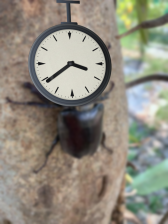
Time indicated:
{"hour": 3, "minute": 39}
